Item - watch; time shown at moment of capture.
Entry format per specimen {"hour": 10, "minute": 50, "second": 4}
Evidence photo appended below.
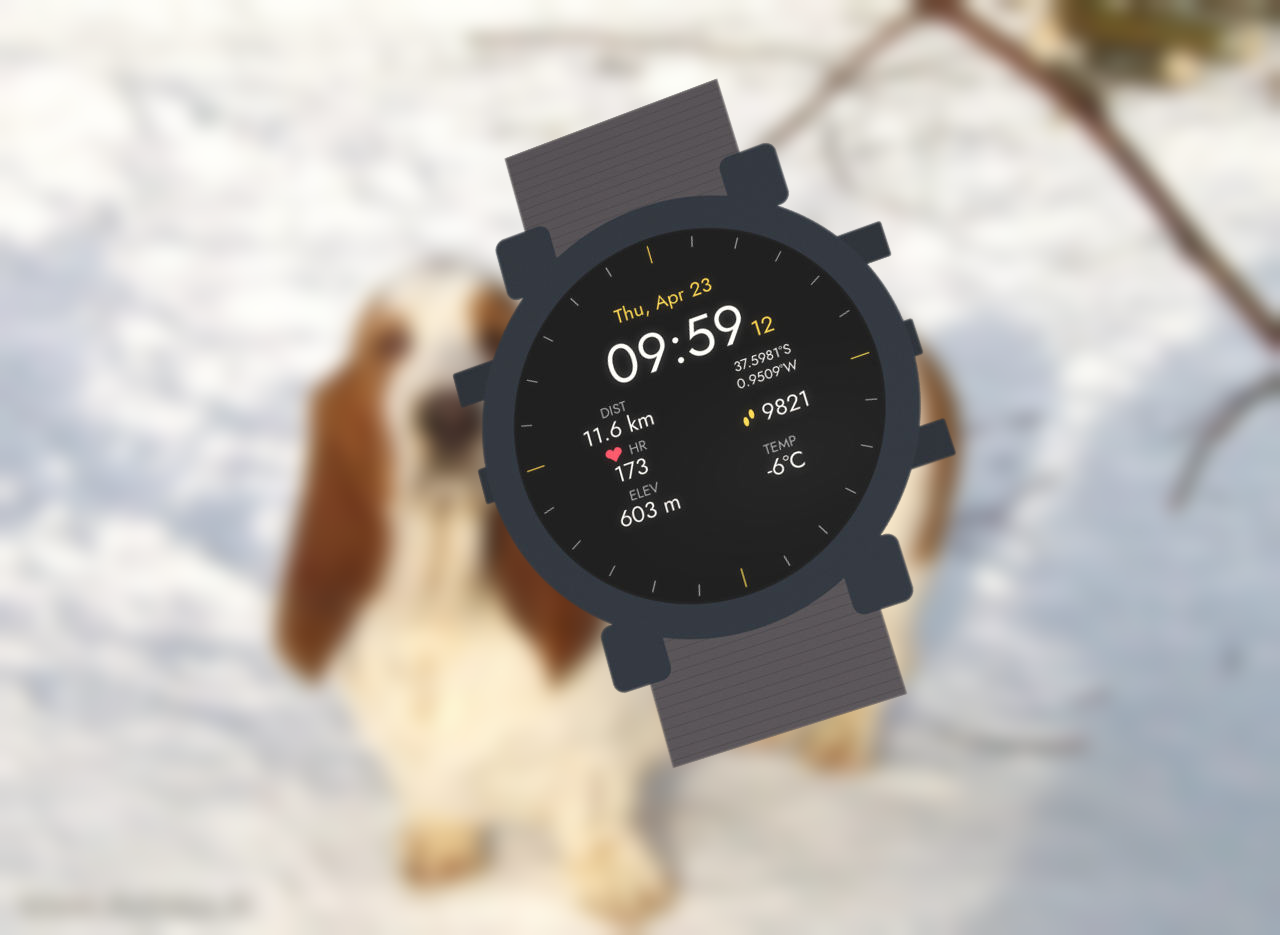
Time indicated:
{"hour": 9, "minute": 59, "second": 12}
